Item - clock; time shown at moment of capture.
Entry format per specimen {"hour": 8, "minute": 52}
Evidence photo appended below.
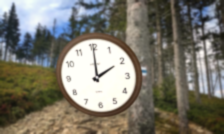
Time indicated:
{"hour": 2, "minute": 0}
